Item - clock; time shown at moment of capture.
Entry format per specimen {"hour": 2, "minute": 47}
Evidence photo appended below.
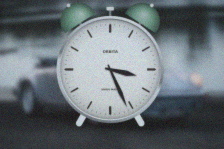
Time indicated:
{"hour": 3, "minute": 26}
